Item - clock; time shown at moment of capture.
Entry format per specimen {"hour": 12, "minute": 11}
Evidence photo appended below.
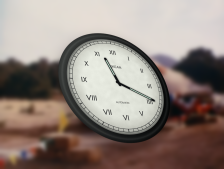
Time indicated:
{"hour": 11, "minute": 19}
